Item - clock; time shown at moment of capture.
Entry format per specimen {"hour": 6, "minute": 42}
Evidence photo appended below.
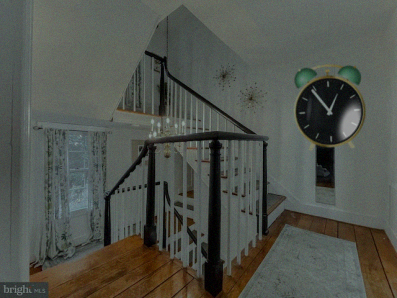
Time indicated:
{"hour": 12, "minute": 54}
